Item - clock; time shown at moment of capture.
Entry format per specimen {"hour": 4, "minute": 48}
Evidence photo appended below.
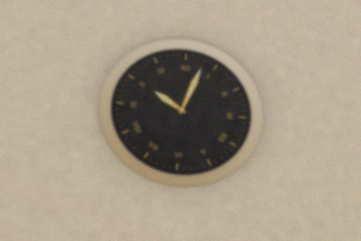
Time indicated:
{"hour": 10, "minute": 3}
